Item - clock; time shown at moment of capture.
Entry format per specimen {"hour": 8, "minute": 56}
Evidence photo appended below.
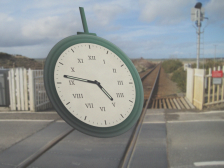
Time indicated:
{"hour": 4, "minute": 47}
